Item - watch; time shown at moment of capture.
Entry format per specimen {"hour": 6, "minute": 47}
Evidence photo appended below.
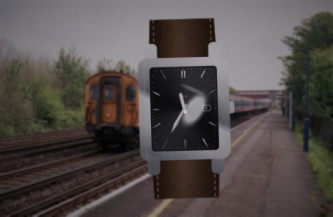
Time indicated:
{"hour": 11, "minute": 35}
